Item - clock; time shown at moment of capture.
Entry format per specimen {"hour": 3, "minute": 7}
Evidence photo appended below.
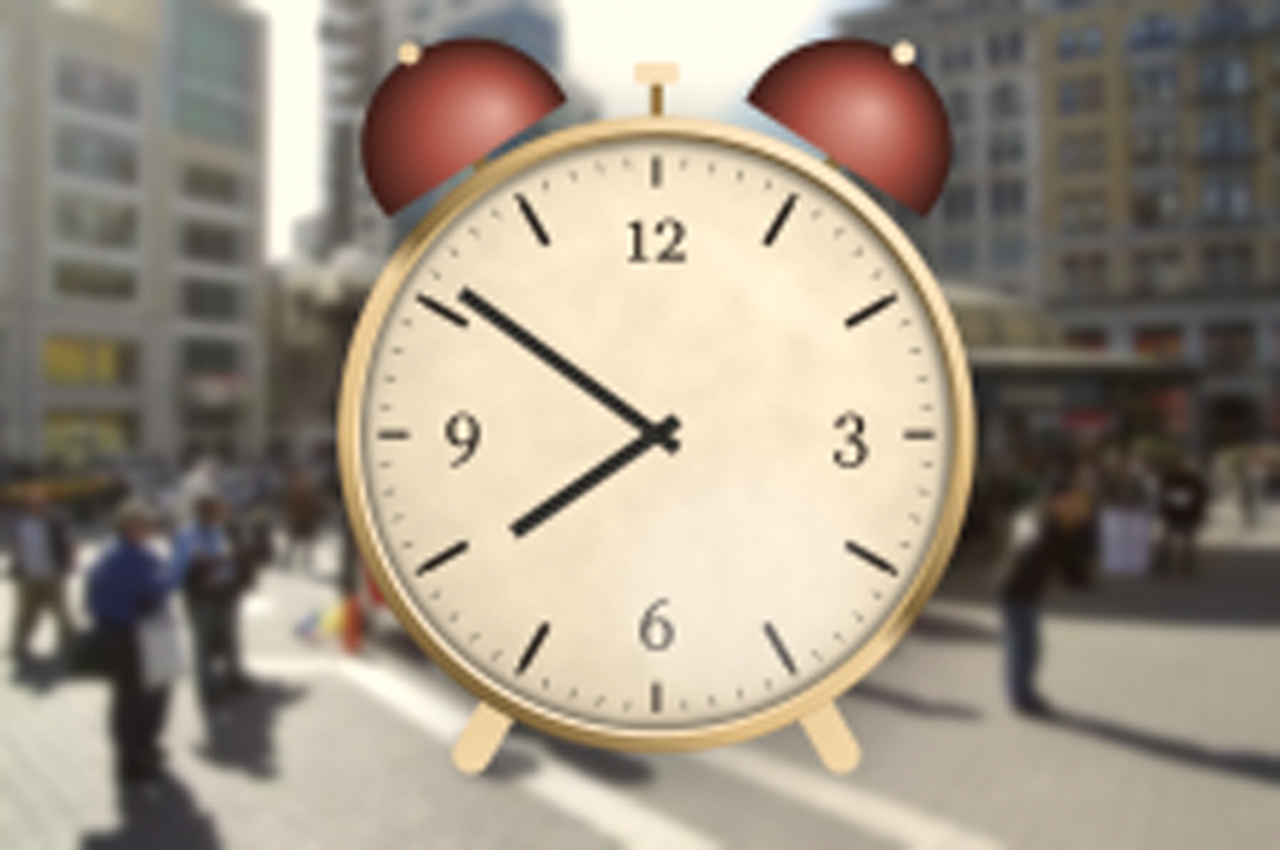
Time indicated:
{"hour": 7, "minute": 51}
